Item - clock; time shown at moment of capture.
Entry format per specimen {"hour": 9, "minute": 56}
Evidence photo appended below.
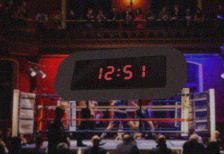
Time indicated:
{"hour": 12, "minute": 51}
